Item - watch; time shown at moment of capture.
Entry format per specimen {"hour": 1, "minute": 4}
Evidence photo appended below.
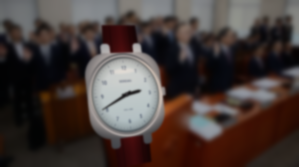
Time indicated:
{"hour": 2, "minute": 41}
